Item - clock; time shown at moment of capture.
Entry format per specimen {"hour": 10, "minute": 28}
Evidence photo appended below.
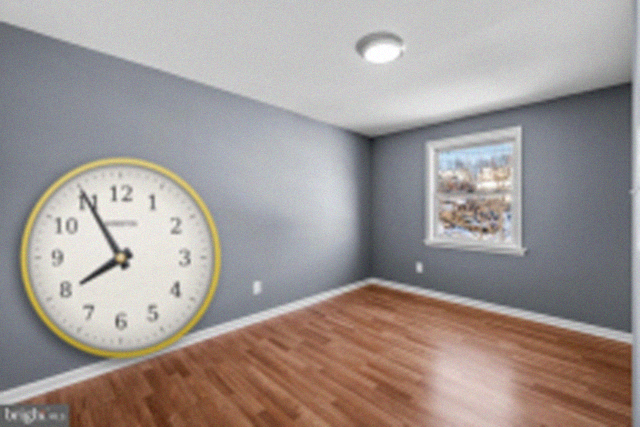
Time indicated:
{"hour": 7, "minute": 55}
